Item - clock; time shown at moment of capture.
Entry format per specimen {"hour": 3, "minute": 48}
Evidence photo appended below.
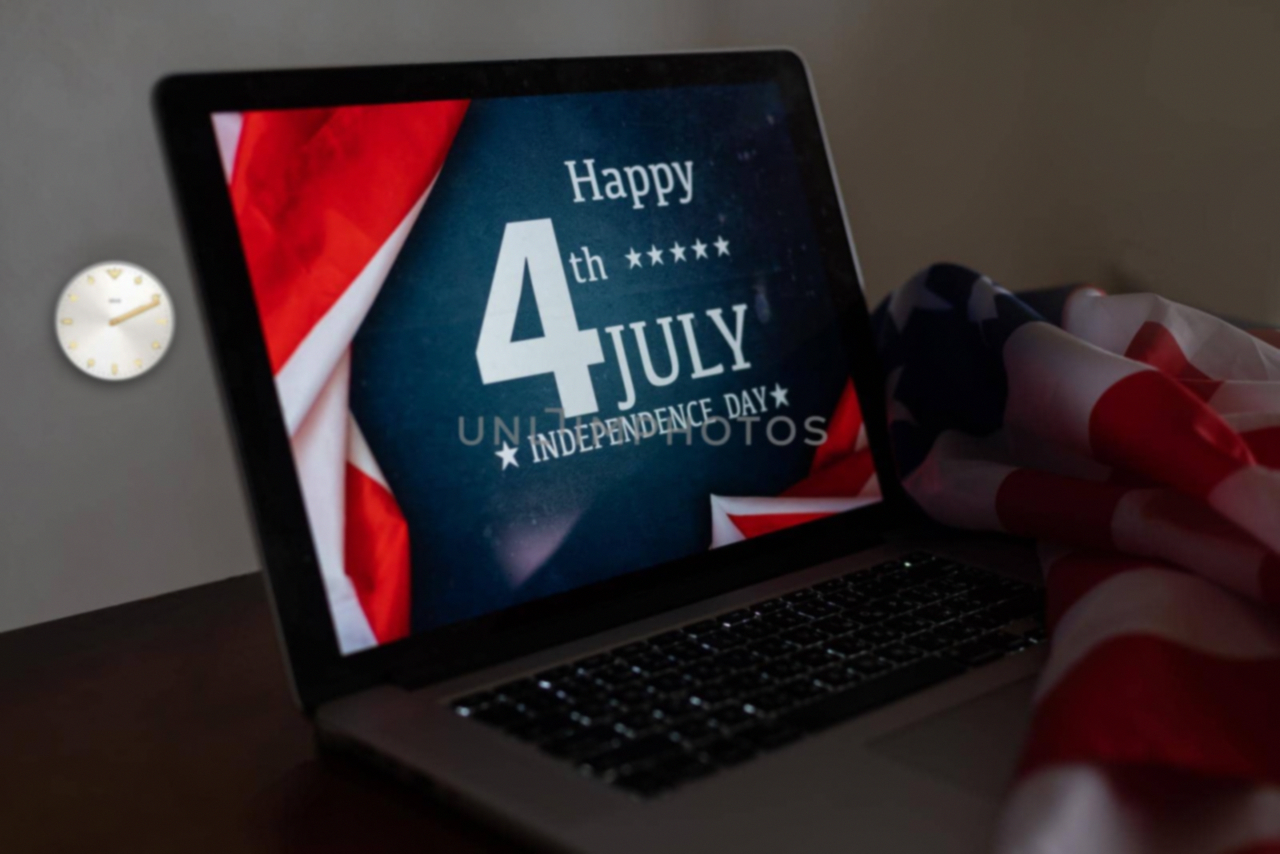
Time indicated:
{"hour": 2, "minute": 11}
